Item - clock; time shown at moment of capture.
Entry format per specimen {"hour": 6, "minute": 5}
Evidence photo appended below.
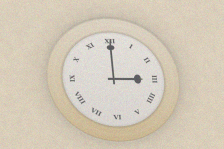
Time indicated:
{"hour": 3, "minute": 0}
